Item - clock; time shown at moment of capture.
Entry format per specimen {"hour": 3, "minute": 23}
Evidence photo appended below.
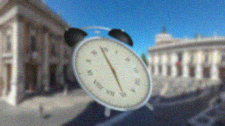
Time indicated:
{"hour": 5, "minute": 59}
